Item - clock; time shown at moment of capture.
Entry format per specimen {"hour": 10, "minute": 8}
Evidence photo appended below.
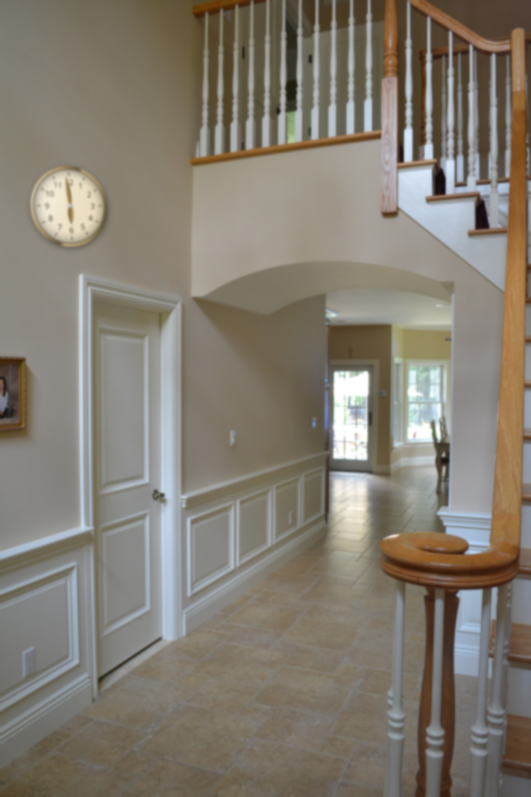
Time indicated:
{"hour": 5, "minute": 59}
